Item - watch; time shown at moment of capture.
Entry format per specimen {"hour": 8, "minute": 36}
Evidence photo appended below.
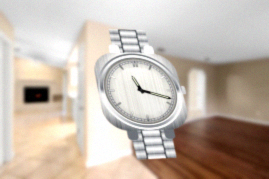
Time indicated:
{"hour": 11, "minute": 18}
